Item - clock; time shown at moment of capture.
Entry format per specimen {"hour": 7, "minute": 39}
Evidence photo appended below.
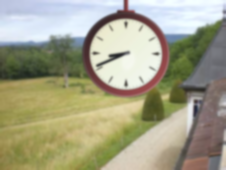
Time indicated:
{"hour": 8, "minute": 41}
